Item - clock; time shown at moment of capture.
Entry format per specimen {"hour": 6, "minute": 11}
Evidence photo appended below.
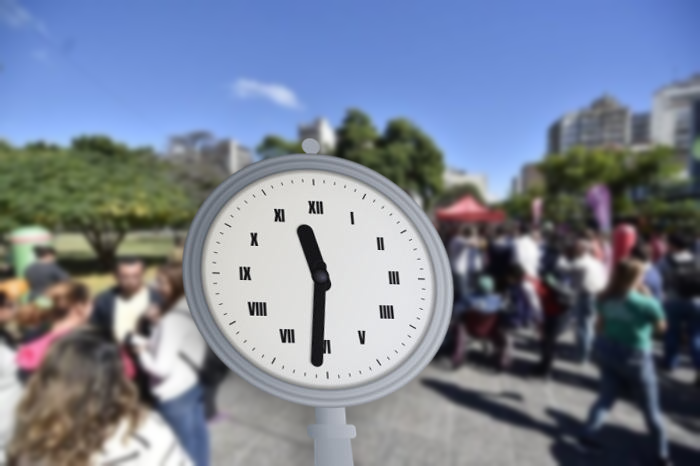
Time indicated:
{"hour": 11, "minute": 31}
